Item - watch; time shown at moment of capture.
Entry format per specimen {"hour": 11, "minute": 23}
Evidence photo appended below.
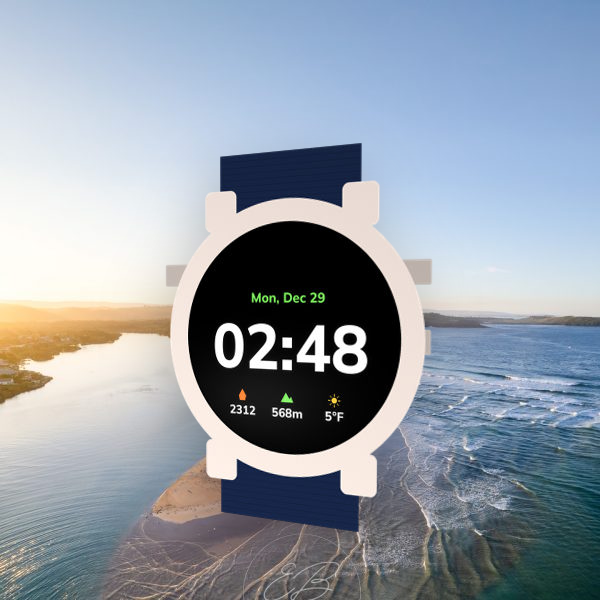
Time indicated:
{"hour": 2, "minute": 48}
